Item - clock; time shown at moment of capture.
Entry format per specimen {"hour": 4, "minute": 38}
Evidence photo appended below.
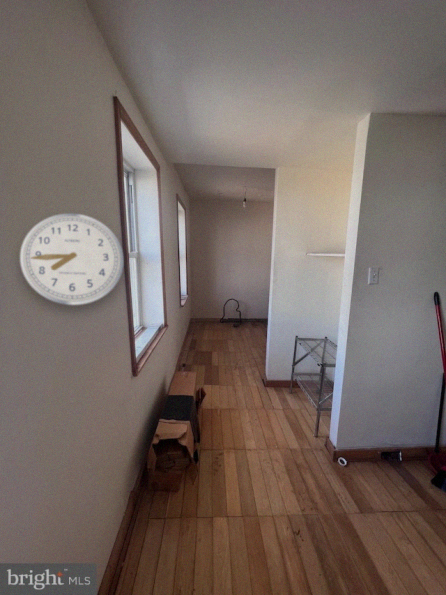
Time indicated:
{"hour": 7, "minute": 44}
